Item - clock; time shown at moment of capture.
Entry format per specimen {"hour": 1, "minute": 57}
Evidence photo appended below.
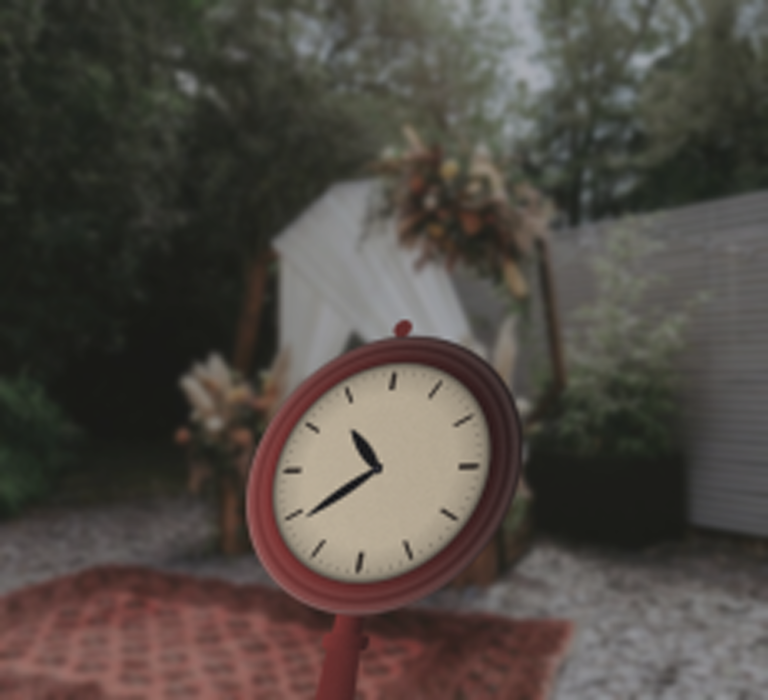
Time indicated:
{"hour": 10, "minute": 39}
